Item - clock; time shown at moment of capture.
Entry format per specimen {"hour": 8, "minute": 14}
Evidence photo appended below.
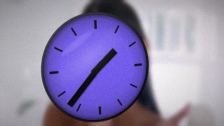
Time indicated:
{"hour": 1, "minute": 37}
